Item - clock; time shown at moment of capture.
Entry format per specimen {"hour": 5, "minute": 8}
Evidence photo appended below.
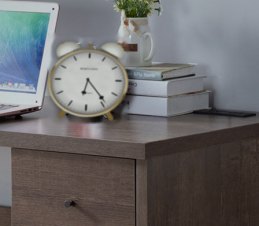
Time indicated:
{"hour": 6, "minute": 24}
